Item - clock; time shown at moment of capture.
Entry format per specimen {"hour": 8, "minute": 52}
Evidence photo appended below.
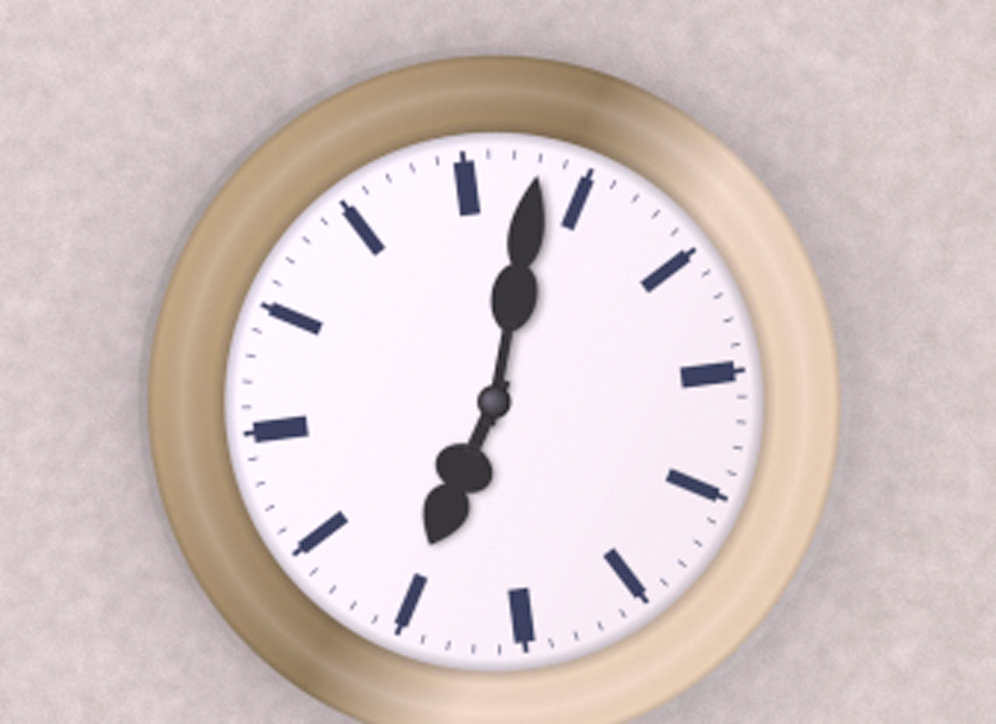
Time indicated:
{"hour": 7, "minute": 3}
